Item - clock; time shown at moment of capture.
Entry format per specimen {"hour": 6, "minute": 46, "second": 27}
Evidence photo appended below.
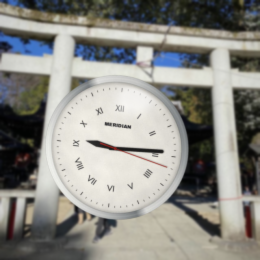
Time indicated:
{"hour": 9, "minute": 14, "second": 17}
